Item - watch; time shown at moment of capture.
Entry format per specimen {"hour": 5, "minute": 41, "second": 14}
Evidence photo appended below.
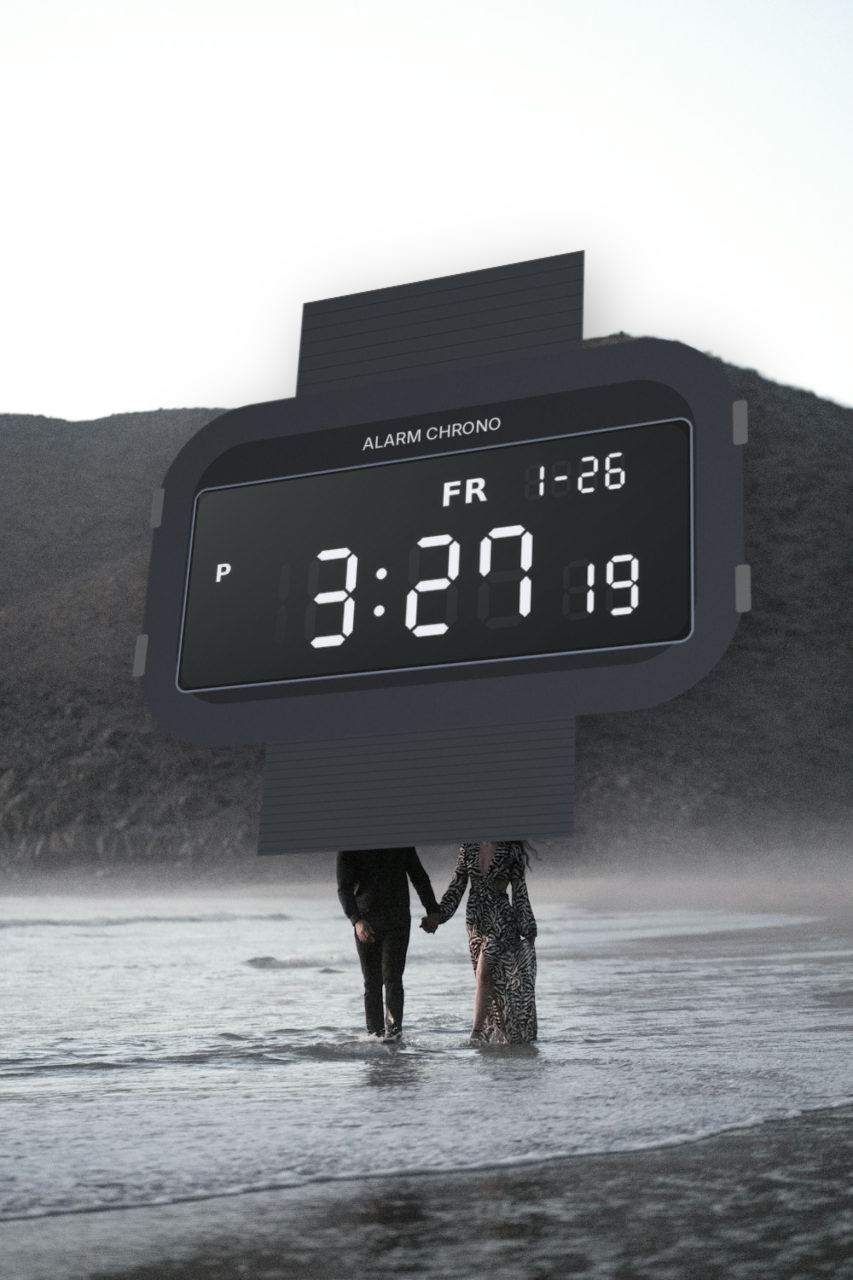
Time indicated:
{"hour": 3, "minute": 27, "second": 19}
